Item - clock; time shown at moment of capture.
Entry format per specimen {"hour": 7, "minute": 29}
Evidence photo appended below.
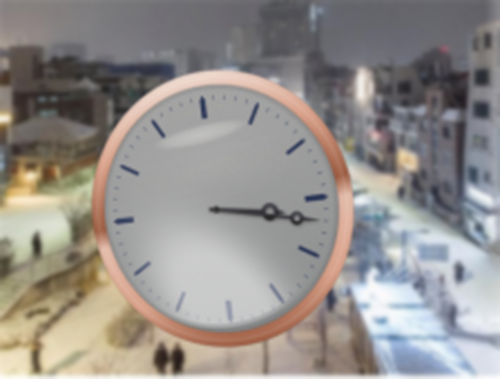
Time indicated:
{"hour": 3, "minute": 17}
